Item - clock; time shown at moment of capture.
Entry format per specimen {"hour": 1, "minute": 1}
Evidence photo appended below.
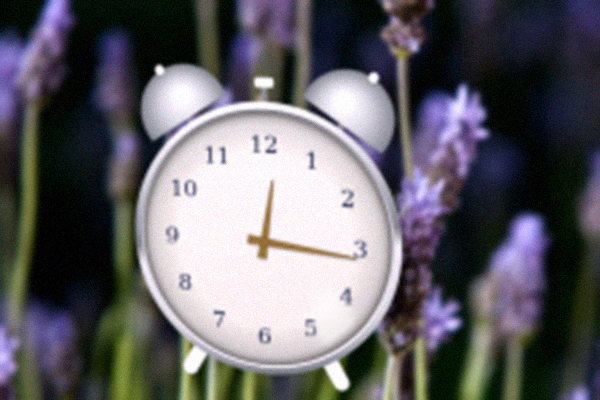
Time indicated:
{"hour": 12, "minute": 16}
